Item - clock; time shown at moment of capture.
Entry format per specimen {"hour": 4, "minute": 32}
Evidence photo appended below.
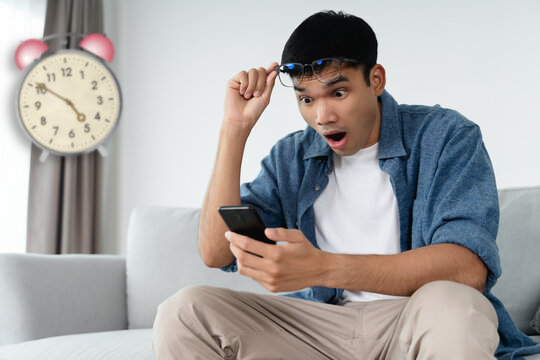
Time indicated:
{"hour": 4, "minute": 51}
